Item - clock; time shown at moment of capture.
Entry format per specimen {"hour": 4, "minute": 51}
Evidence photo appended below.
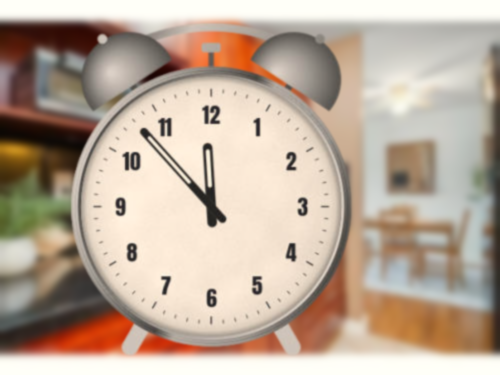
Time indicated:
{"hour": 11, "minute": 53}
